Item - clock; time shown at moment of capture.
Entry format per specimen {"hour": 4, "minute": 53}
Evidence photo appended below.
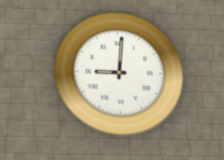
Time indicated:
{"hour": 9, "minute": 1}
